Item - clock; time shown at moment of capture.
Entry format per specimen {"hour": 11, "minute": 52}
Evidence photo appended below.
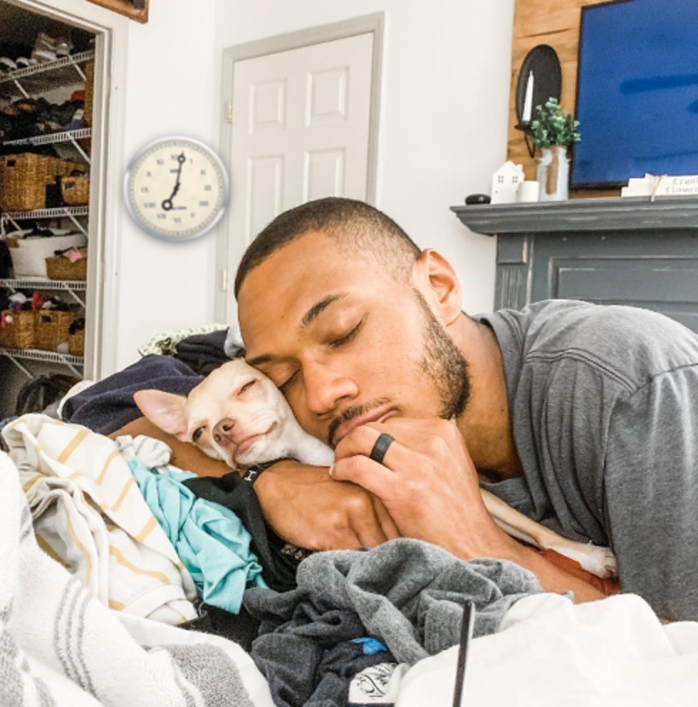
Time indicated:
{"hour": 7, "minute": 2}
